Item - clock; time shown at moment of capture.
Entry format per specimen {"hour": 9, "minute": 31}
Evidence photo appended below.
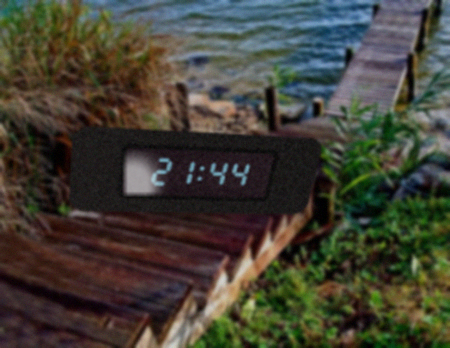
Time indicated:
{"hour": 21, "minute": 44}
